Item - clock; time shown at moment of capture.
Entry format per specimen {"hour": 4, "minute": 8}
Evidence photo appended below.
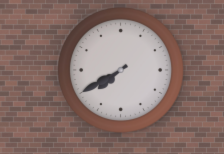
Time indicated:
{"hour": 7, "minute": 40}
